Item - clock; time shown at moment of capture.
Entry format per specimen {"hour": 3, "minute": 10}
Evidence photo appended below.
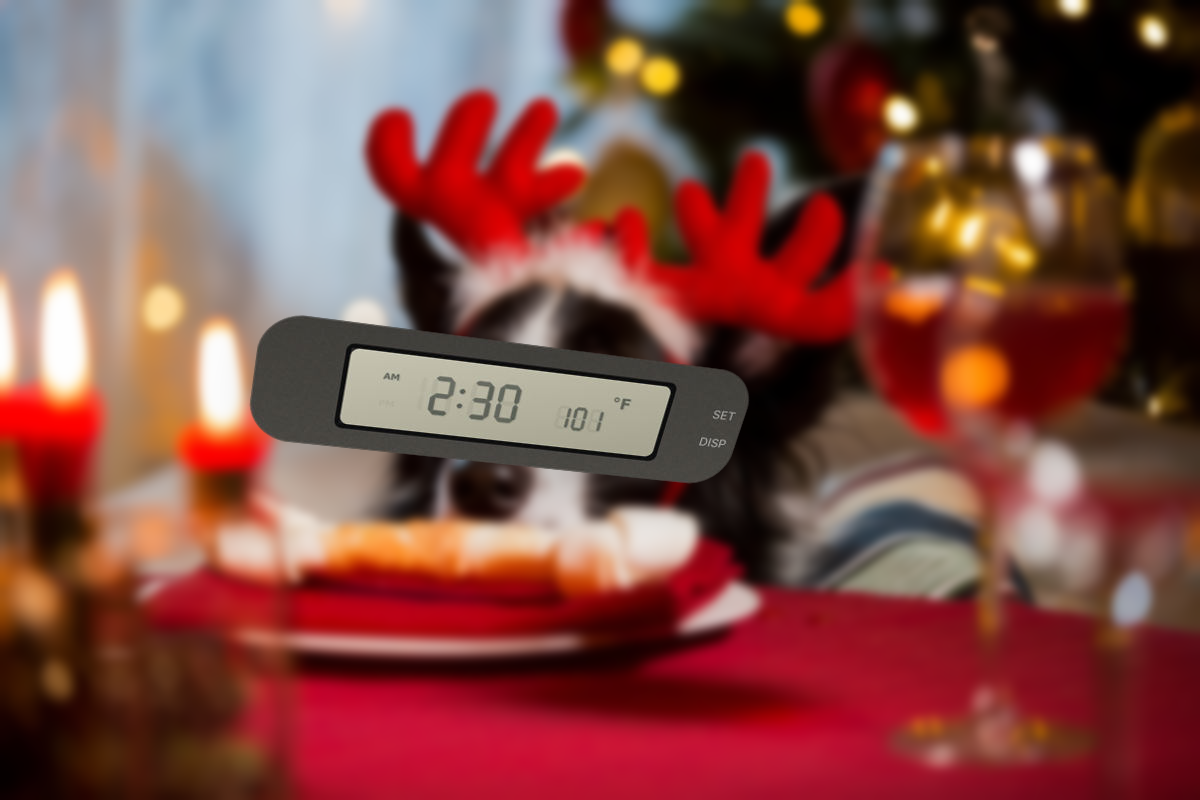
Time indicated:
{"hour": 2, "minute": 30}
